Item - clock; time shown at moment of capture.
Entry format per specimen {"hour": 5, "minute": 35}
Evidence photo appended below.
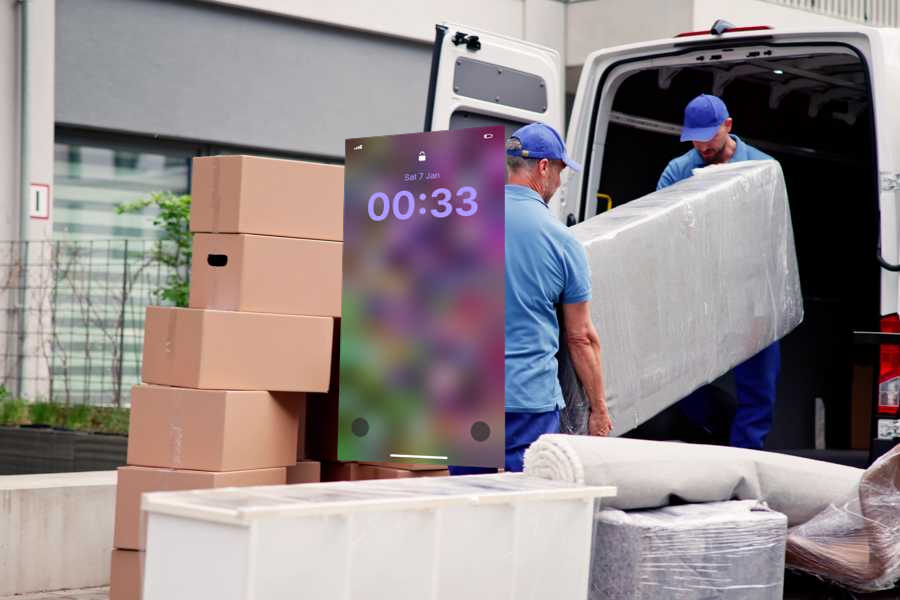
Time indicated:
{"hour": 0, "minute": 33}
